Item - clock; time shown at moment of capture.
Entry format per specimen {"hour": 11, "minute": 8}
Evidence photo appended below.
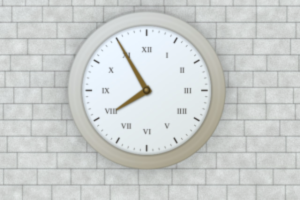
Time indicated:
{"hour": 7, "minute": 55}
